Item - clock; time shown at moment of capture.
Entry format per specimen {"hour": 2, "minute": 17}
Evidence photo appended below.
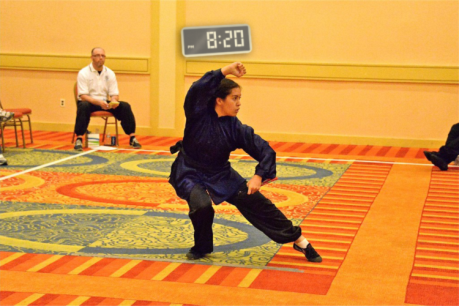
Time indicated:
{"hour": 8, "minute": 20}
